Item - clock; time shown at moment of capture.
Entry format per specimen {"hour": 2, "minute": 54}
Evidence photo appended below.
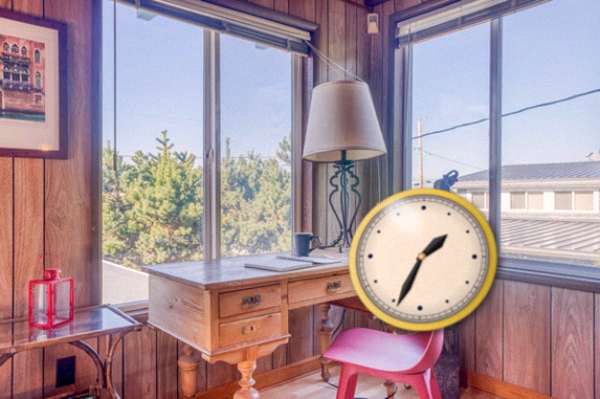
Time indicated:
{"hour": 1, "minute": 34}
